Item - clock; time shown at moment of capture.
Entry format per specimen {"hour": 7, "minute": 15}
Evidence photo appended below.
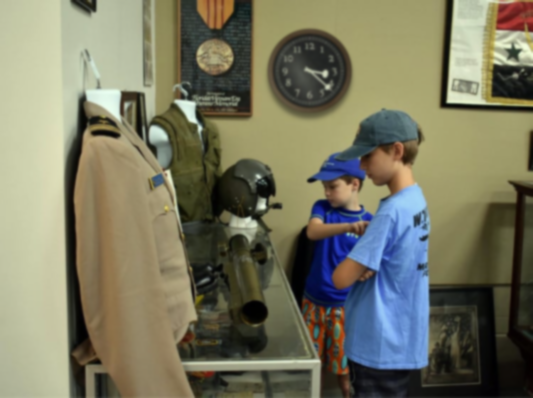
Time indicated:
{"hour": 3, "minute": 22}
